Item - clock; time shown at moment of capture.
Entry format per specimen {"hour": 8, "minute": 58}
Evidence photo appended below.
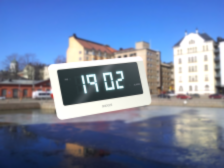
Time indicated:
{"hour": 19, "minute": 2}
